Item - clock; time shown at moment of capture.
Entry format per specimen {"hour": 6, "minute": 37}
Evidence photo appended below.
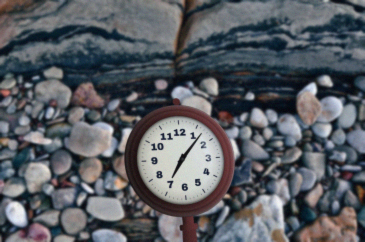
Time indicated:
{"hour": 7, "minute": 7}
